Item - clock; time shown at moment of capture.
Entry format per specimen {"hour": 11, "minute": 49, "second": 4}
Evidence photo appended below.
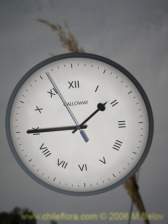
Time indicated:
{"hour": 1, "minute": 44, "second": 56}
